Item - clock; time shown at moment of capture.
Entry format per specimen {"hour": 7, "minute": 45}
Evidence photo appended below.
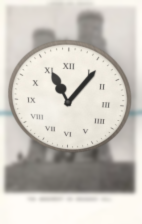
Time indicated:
{"hour": 11, "minute": 6}
